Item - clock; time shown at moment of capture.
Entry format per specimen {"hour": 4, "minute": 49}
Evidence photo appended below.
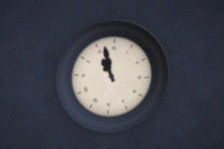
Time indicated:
{"hour": 10, "minute": 57}
